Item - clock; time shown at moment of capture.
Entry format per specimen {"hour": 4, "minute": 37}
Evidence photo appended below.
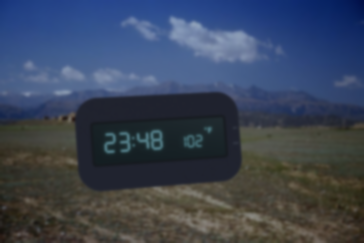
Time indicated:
{"hour": 23, "minute": 48}
